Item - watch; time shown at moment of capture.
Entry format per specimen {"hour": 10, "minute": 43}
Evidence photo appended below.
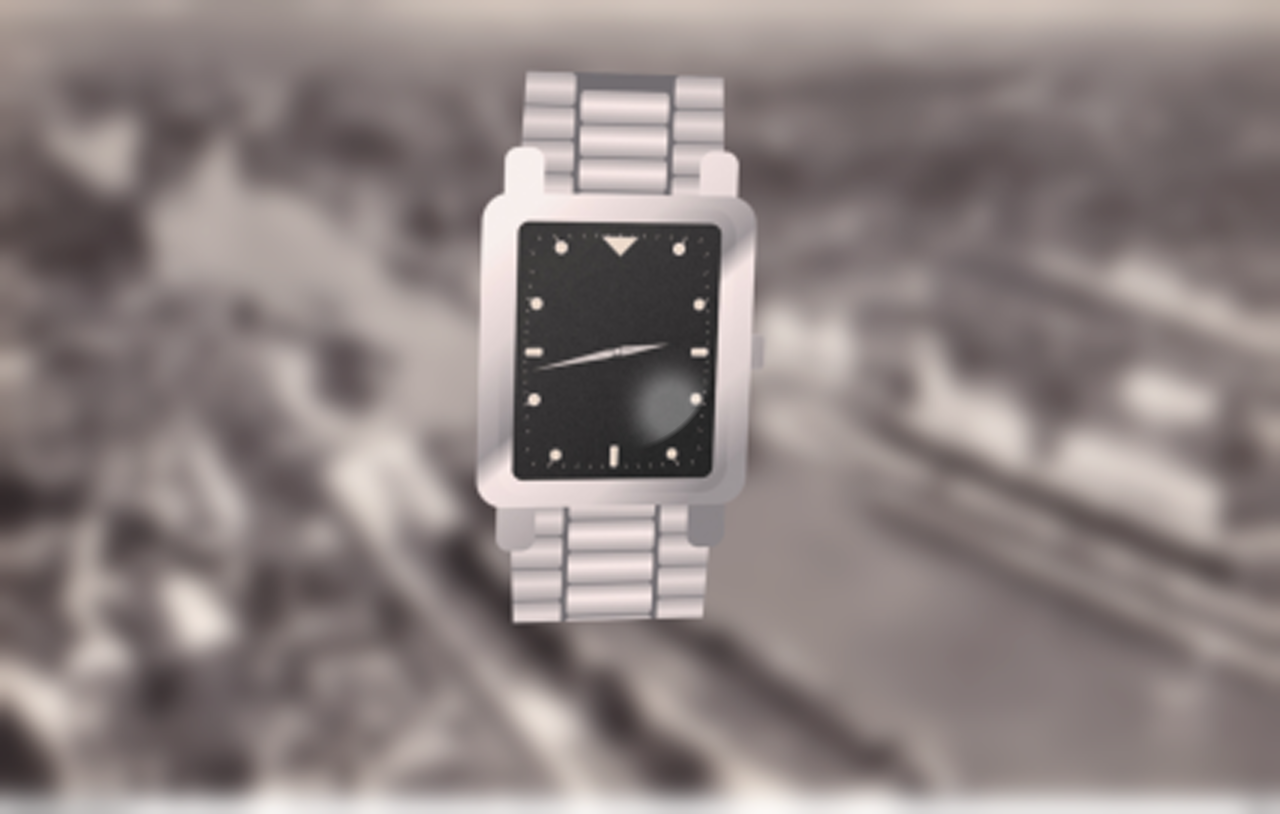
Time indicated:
{"hour": 2, "minute": 43}
